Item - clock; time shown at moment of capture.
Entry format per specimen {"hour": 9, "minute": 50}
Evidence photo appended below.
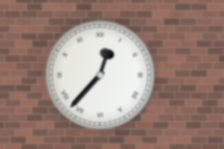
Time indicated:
{"hour": 12, "minute": 37}
